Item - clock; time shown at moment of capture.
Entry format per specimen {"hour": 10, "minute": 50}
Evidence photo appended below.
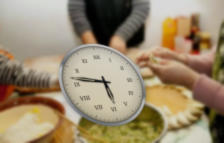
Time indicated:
{"hour": 5, "minute": 47}
